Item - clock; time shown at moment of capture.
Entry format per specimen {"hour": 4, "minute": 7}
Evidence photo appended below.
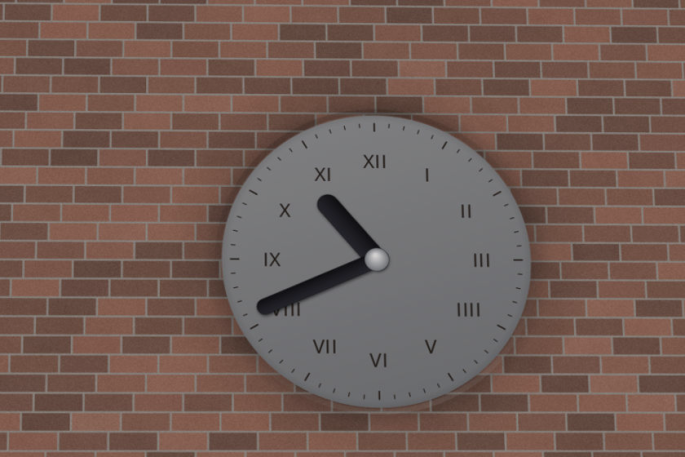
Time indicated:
{"hour": 10, "minute": 41}
